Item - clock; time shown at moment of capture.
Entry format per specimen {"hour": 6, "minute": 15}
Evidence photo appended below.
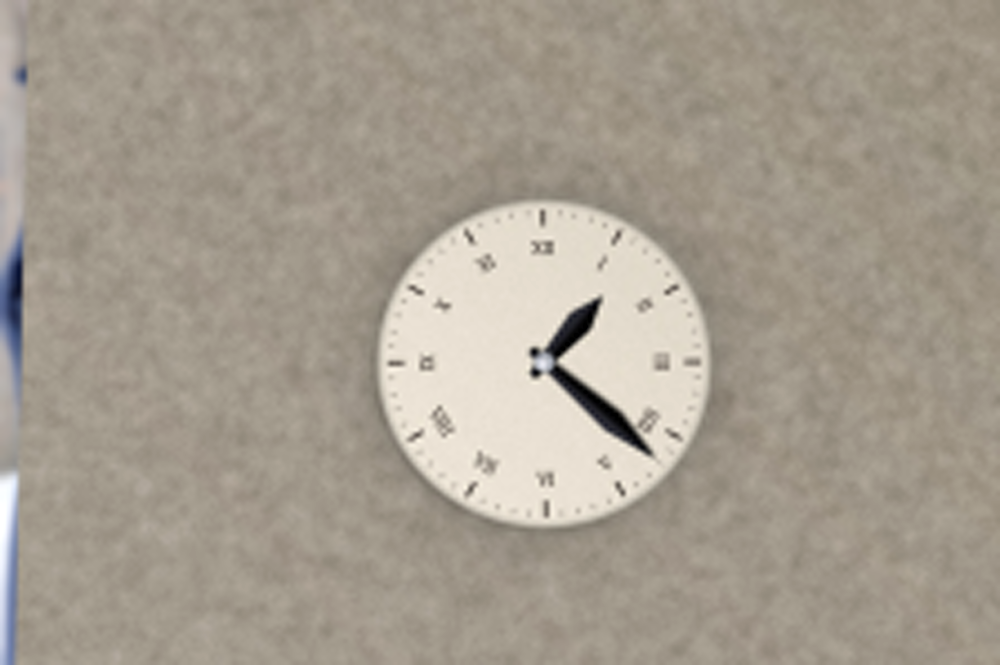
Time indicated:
{"hour": 1, "minute": 22}
